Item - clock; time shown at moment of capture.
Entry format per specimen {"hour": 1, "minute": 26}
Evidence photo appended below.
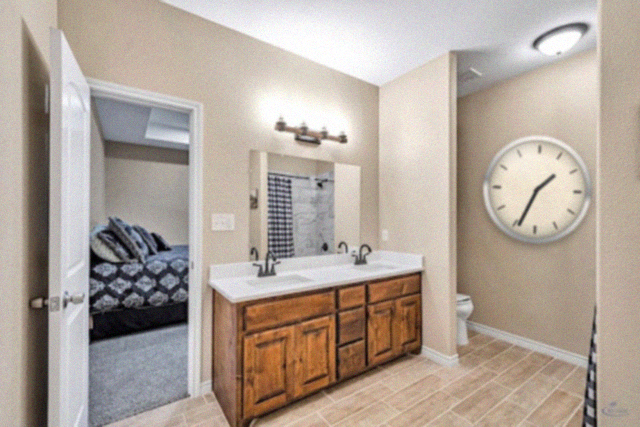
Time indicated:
{"hour": 1, "minute": 34}
